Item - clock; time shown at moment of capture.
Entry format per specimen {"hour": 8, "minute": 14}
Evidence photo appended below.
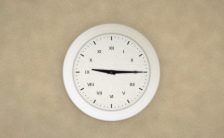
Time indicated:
{"hour": 9, "minute": 15}
